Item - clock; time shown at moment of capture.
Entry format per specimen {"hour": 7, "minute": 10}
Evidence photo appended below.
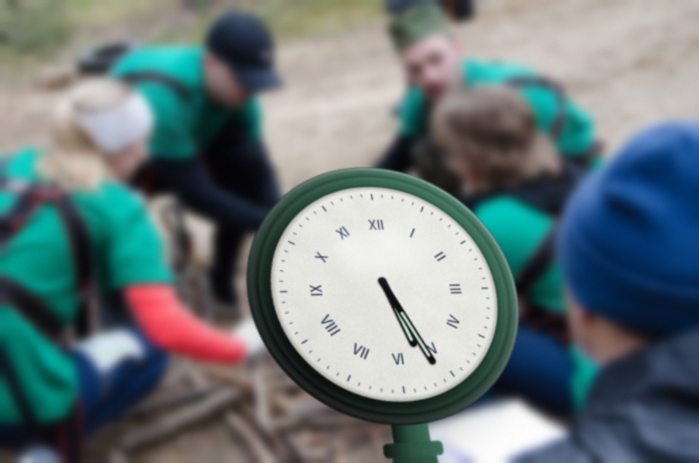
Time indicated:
{"hour": 5, "minute": 26}
